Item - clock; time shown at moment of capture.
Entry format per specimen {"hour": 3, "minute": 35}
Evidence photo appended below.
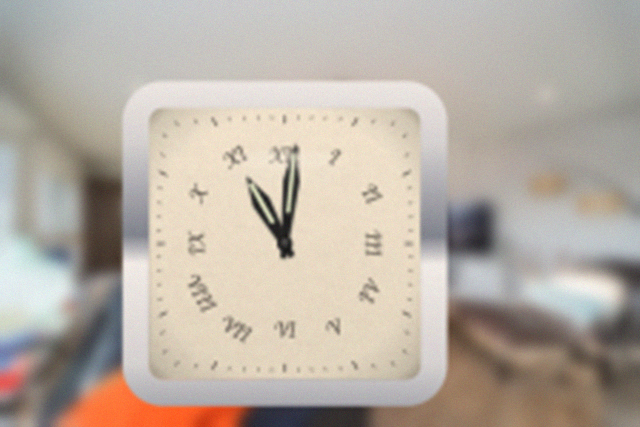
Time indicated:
{"hour": 11, "minute": 1}
